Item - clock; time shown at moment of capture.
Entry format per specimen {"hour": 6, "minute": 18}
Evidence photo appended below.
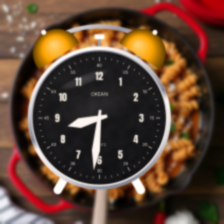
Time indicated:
{"hour": 8, "minute": 31}
